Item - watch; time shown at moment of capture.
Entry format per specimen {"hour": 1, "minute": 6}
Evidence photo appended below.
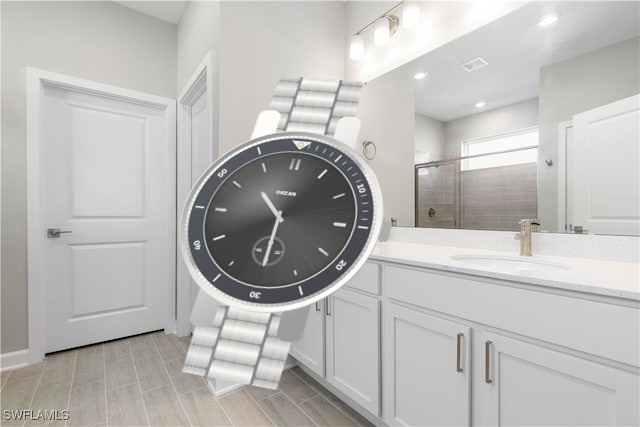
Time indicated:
{"hour": 10, "minute": 30}
